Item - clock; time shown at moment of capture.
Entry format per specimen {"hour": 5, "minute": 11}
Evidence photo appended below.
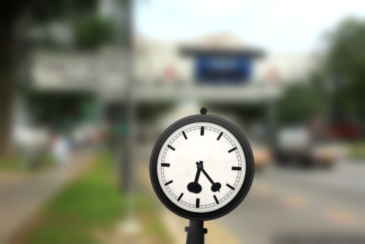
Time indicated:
{"hour": 6, "minute": 23}
